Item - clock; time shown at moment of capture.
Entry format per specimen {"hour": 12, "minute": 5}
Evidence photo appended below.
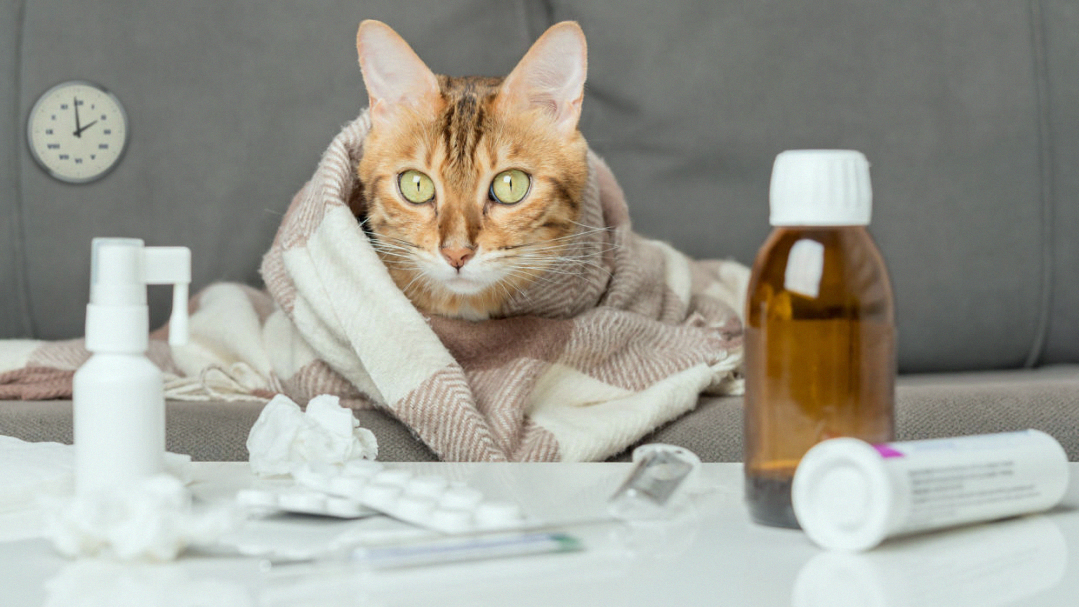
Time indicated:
{"hour": 1, "minute": 59}
